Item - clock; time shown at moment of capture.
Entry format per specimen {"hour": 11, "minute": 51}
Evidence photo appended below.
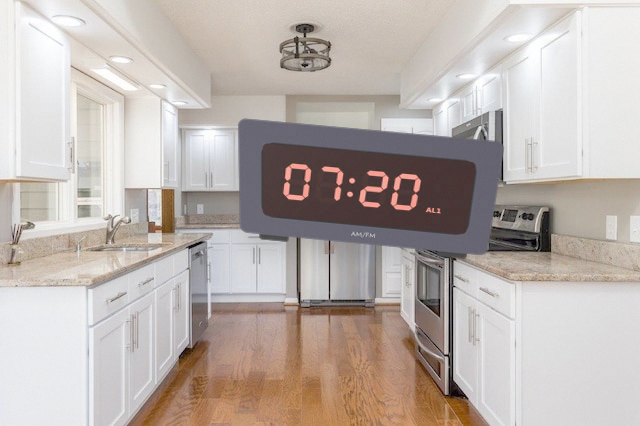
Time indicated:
{"hour": 7, "minute": 20}
